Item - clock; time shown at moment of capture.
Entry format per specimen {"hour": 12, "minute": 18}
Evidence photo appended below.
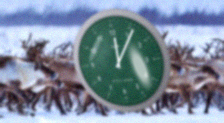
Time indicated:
{"hour": 12, "minute": 6}
